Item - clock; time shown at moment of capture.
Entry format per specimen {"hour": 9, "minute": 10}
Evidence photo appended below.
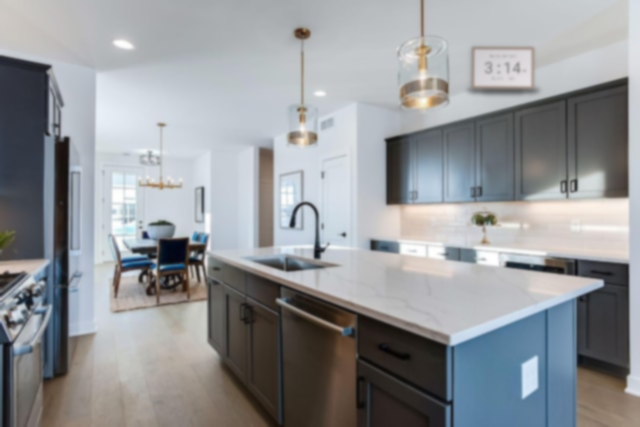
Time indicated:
{"hour": 3, "minute": 14}
